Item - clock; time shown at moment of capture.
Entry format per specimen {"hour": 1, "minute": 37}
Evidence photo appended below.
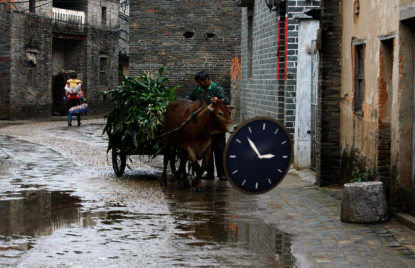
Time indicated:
{"hour": 2, "minute": 53}
